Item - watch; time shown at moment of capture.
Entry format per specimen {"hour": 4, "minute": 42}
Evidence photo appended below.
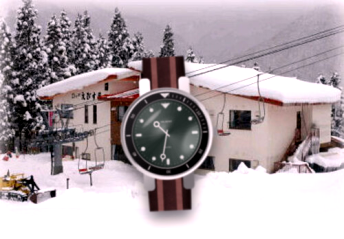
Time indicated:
{"hour": 10, "minute": 32}
